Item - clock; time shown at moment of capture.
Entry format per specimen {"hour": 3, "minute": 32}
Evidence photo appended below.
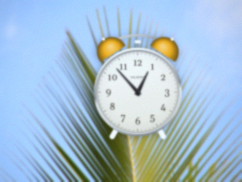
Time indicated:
{"hour": 12, "minute": 53}
